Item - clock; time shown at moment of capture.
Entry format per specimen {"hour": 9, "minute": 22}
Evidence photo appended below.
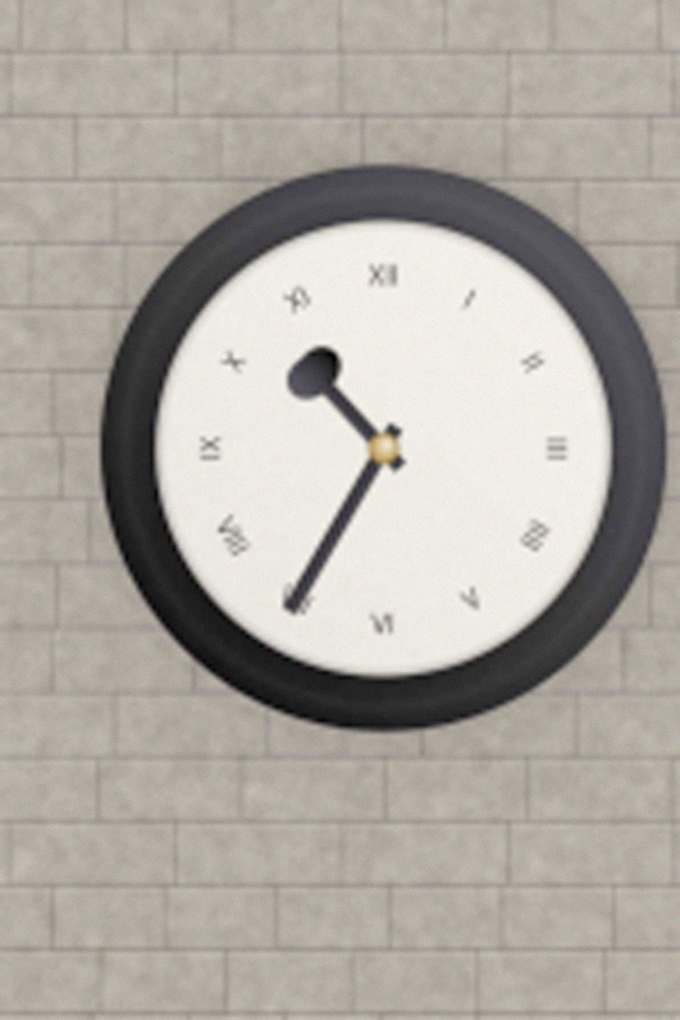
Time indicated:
{"hour": 10, "minute": 35}
